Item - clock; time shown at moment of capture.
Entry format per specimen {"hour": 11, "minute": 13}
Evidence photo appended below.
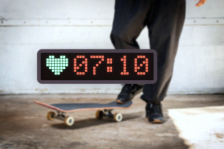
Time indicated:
{"hour": 7, "minute": 10}
